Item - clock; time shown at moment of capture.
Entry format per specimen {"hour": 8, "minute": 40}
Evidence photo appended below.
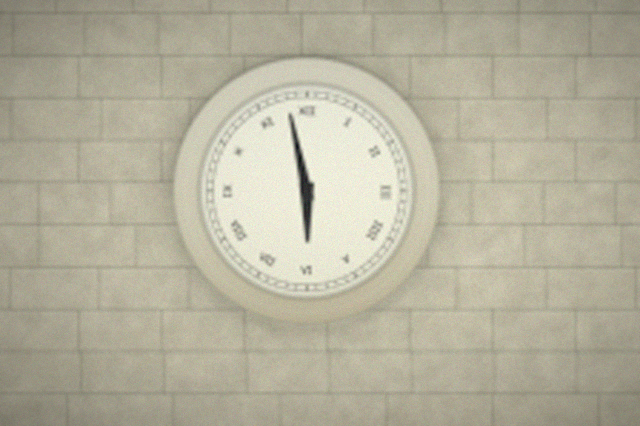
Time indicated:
{"hour": 5, "minute": 58}
